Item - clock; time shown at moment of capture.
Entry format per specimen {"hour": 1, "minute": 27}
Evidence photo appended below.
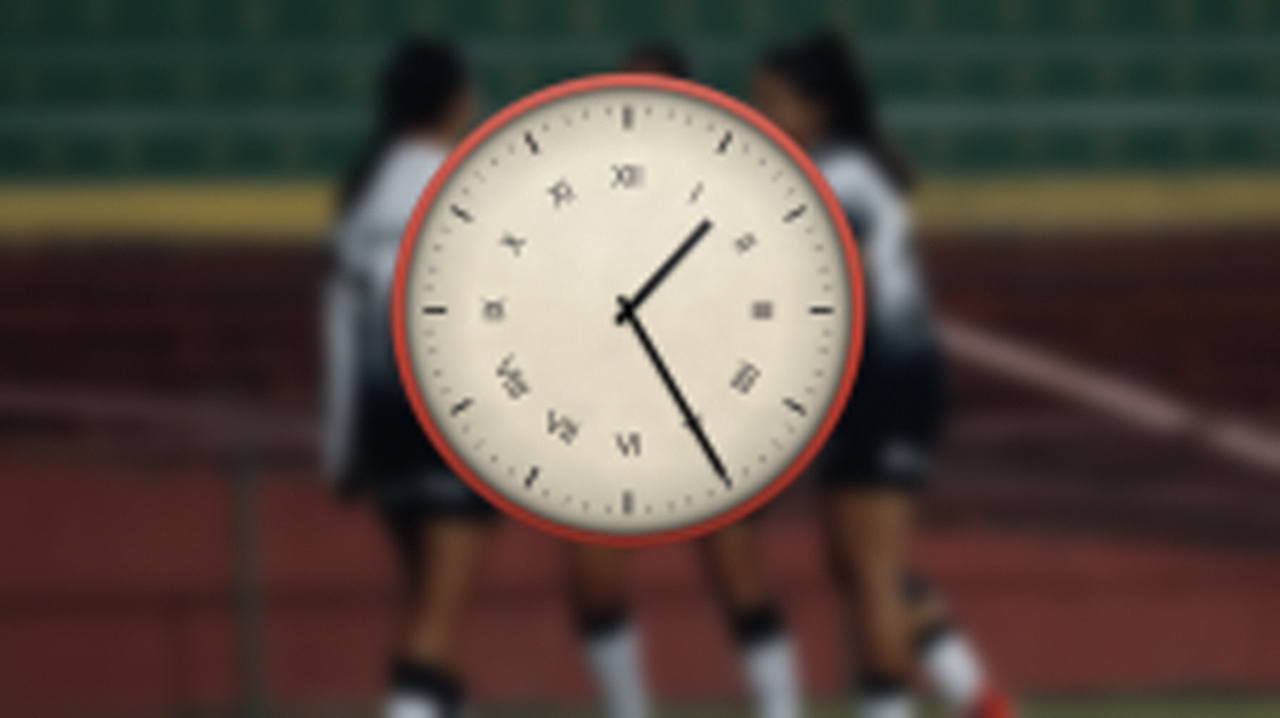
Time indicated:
{"hour": 1, "minute": 25}
